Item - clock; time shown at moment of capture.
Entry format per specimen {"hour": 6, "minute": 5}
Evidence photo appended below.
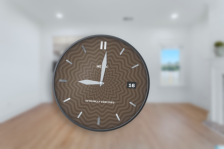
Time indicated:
{"hour": 9, "minute": 1}
